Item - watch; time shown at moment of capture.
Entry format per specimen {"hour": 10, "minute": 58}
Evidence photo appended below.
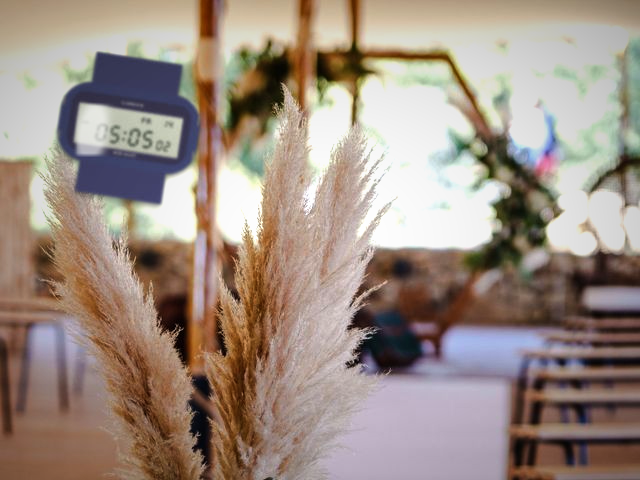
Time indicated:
{"hour": 5, "minute": 5}
